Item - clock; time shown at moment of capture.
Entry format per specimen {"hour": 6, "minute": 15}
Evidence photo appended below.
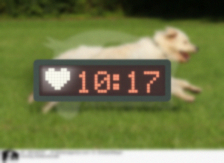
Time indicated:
{"hour": 10, "minute": 17}
